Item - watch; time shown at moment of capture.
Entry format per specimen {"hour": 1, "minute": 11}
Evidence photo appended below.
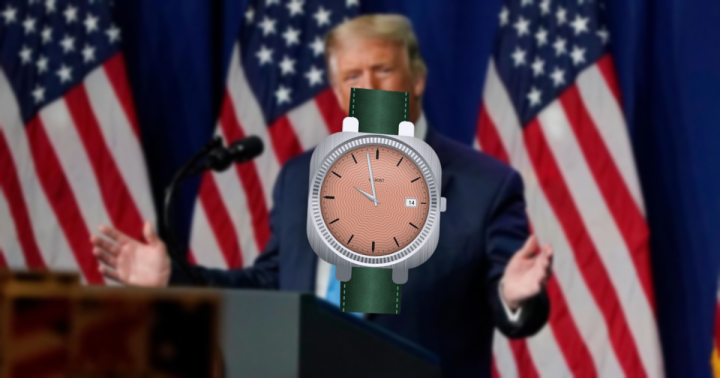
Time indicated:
{"hour": 9, "minute": 58}
